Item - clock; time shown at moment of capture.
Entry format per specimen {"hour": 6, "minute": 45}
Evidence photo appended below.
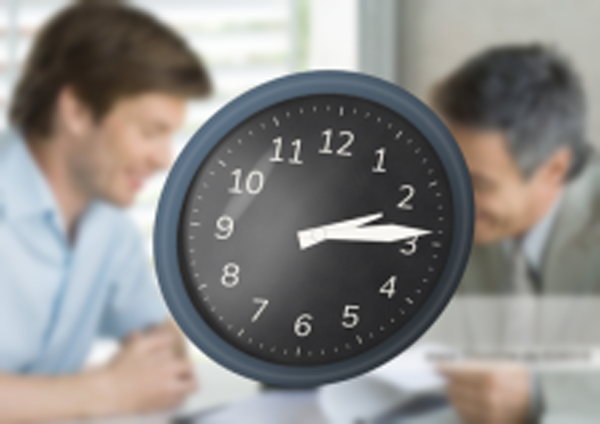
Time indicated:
{"hour": 2, "minute": 14}
